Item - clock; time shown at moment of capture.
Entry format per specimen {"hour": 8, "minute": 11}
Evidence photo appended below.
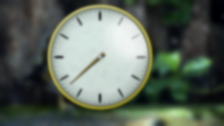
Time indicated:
{"hour": 7, "minute": 38}
